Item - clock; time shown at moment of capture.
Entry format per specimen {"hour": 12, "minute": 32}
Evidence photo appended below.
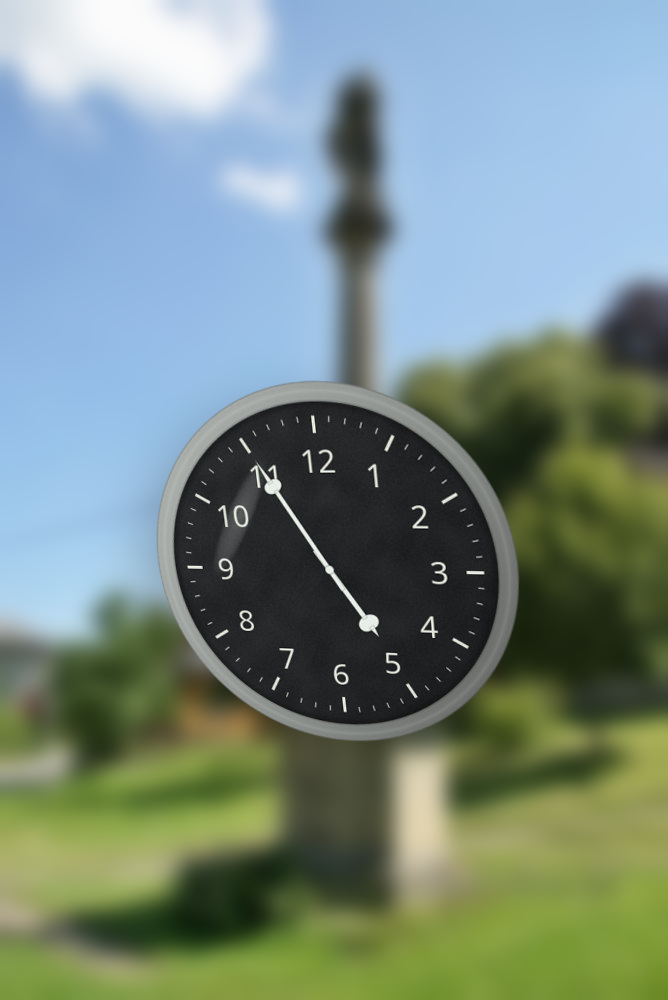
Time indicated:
{"hour": 4, "minute": 55}
